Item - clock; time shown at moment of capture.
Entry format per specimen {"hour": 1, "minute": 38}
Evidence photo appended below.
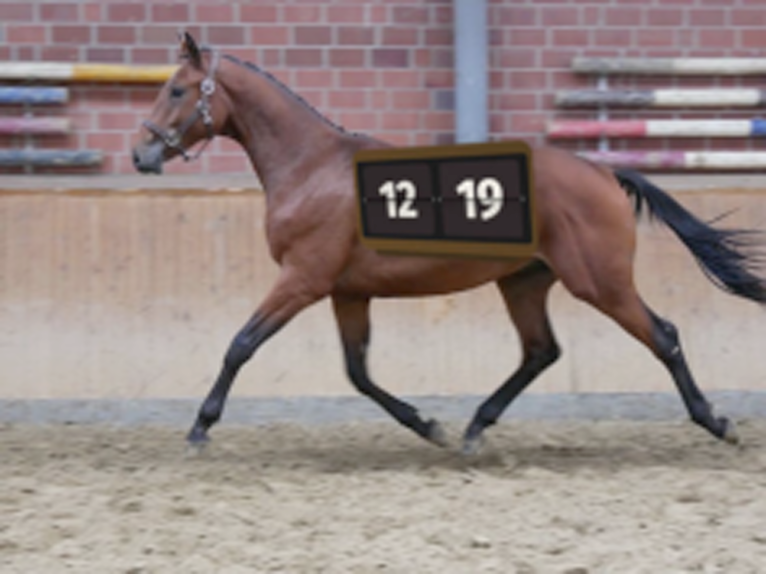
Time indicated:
{"hour": 12, "minute": 19}
